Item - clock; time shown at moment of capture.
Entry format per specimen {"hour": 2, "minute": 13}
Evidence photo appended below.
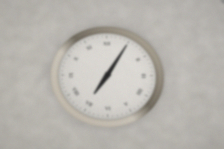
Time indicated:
{"hour": 7, "minute": 5}
